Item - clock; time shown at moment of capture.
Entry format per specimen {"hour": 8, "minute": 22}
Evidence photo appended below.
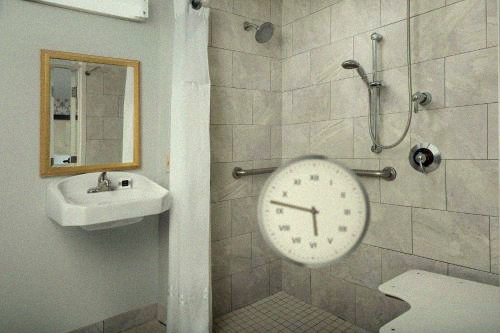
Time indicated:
{"hour": 5, "minute": 47}
